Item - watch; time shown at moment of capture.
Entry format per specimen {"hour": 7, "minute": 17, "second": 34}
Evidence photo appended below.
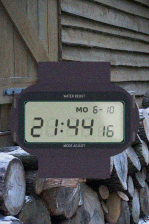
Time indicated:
{"hour": 21, "minute": 44, "second": 16}
